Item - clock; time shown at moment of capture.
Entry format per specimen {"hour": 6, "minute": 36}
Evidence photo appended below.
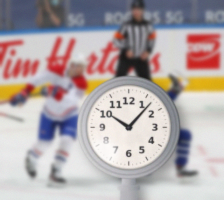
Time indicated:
{"hour": 10, "minute": 7}
